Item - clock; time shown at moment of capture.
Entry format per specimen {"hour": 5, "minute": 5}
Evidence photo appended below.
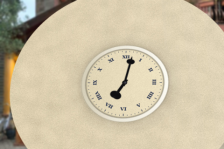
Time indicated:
{"hour": 7, "minute": 2}
